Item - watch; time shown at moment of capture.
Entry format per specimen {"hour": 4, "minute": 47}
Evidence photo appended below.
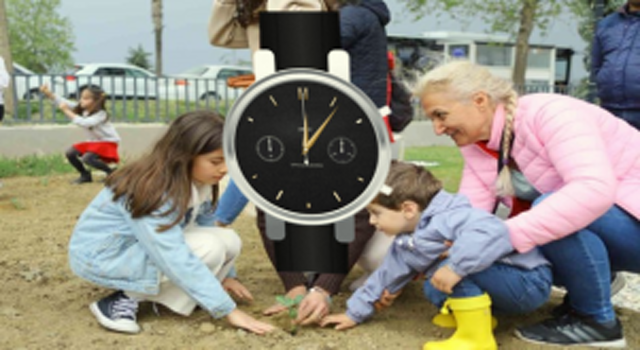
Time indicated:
{"hour": 12, "minute": 6}
